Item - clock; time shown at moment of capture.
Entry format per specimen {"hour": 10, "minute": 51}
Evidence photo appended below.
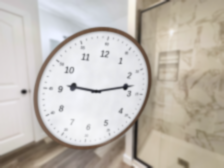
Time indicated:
{"hour": 9, "minute": 13}
